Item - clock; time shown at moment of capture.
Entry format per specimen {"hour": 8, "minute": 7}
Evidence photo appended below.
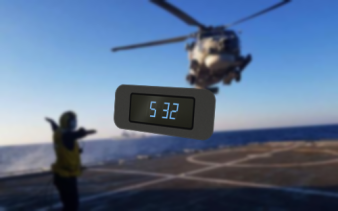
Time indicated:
{"hour": 5, "minute": 32}
